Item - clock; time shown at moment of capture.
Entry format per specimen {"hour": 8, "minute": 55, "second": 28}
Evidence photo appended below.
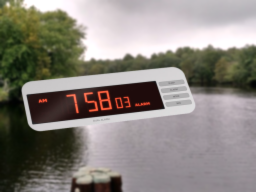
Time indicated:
{"hour": 7, "minute": 58, "second": 3}
